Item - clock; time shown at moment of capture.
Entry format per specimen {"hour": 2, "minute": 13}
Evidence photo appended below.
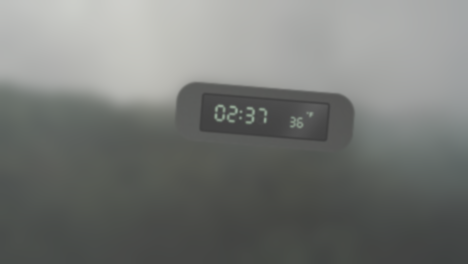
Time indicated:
{"hour": 2, "minute": 37}
